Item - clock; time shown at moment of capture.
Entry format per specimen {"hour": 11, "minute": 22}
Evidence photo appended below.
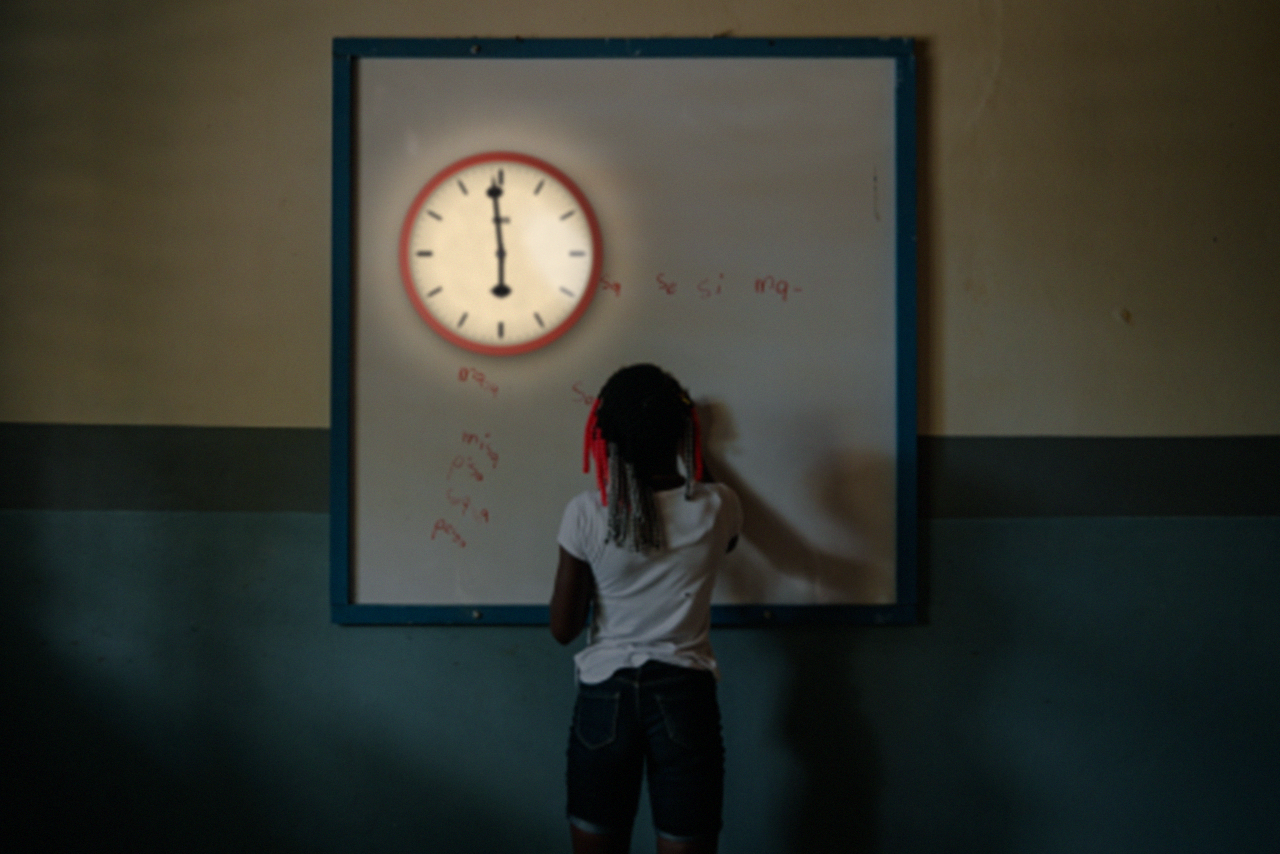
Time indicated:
{"hour": 5, "minute": 59}
